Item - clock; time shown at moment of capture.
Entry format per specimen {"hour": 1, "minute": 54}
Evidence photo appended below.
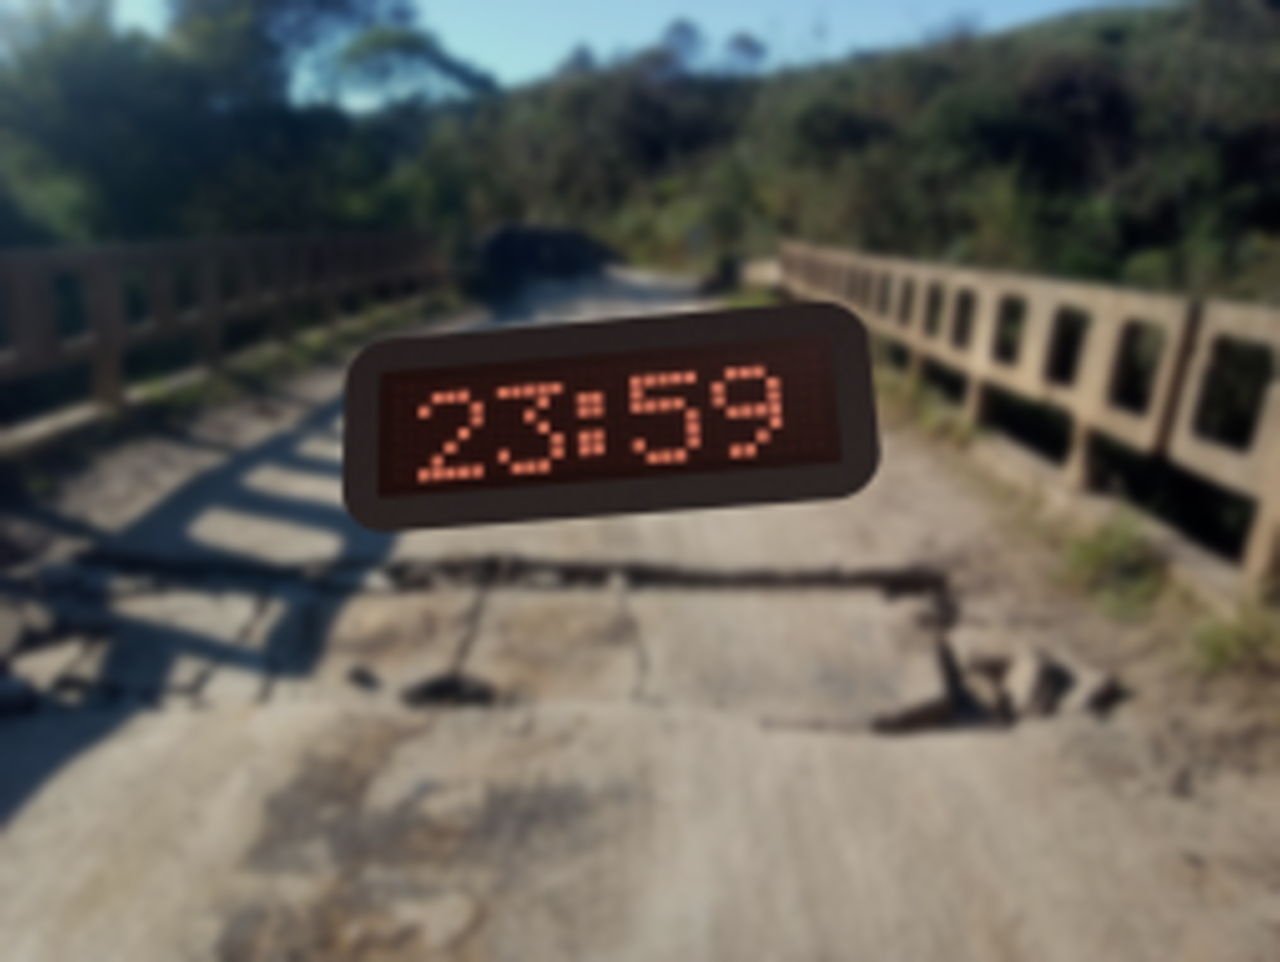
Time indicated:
{"hour": 23, "minute": 59}
